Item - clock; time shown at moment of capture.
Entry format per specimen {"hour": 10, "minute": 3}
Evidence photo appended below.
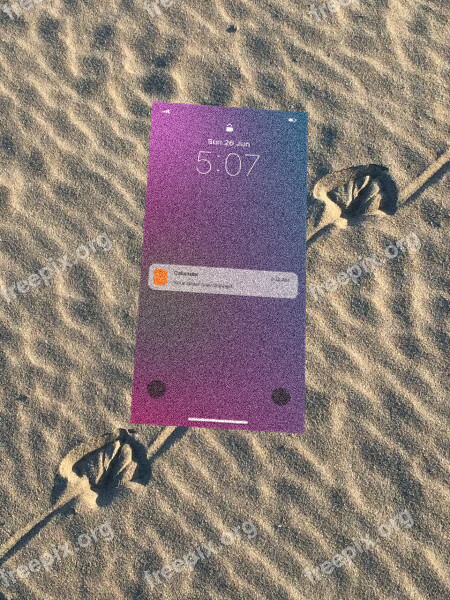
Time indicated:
{"hour": 5, "minute": 7}
